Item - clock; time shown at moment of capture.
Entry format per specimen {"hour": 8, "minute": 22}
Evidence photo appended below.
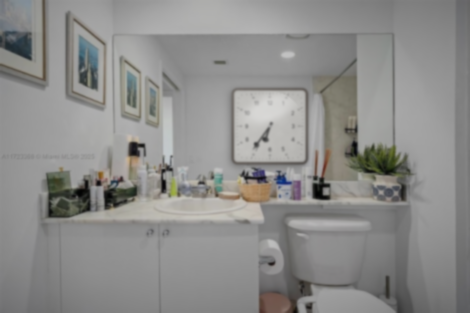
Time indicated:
{"hour": 6, "minute": 36}
